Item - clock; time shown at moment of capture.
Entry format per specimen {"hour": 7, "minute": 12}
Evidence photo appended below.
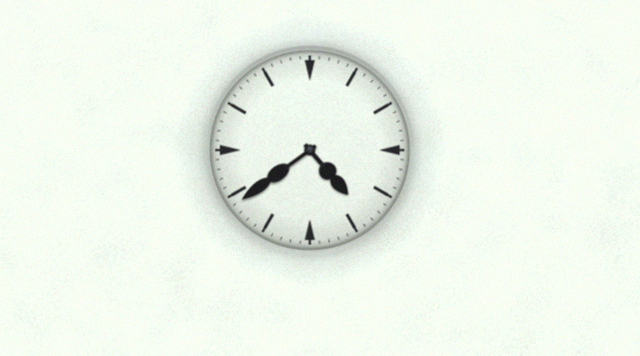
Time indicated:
{"hour": 4, "minute": 39}
